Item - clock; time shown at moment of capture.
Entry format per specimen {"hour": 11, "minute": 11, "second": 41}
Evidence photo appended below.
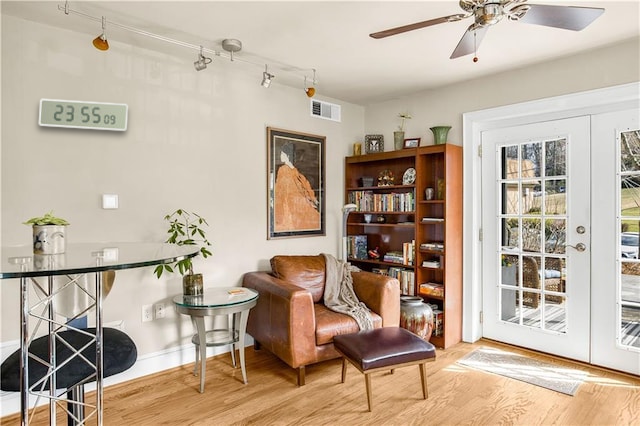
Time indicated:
{"hour": 23, "minute": 55, "second": 9}
